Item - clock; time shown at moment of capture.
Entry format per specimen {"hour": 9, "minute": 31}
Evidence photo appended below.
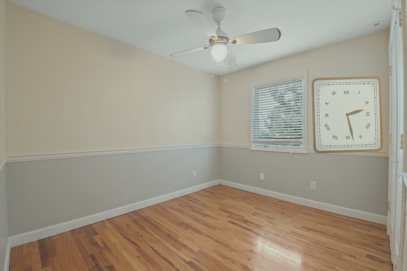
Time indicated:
{"hour": 2, "minute": 28}
